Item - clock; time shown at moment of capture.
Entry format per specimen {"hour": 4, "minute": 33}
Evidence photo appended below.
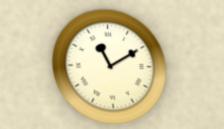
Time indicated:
{"hour": 11, "minute": 10}
